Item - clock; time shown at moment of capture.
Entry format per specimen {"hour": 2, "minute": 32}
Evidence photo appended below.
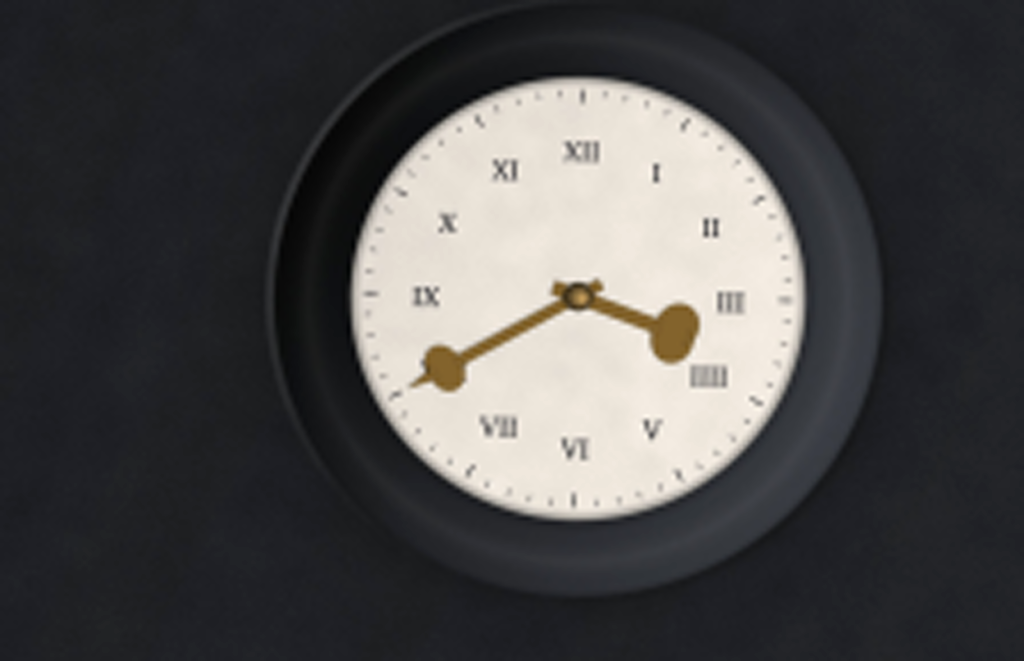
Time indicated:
{"hour": 3, "minute": 40}
